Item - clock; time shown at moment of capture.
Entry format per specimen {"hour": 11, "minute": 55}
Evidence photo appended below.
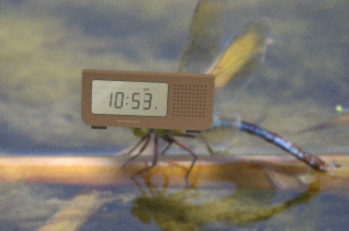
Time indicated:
{"hour": 10, "minute": 53}
